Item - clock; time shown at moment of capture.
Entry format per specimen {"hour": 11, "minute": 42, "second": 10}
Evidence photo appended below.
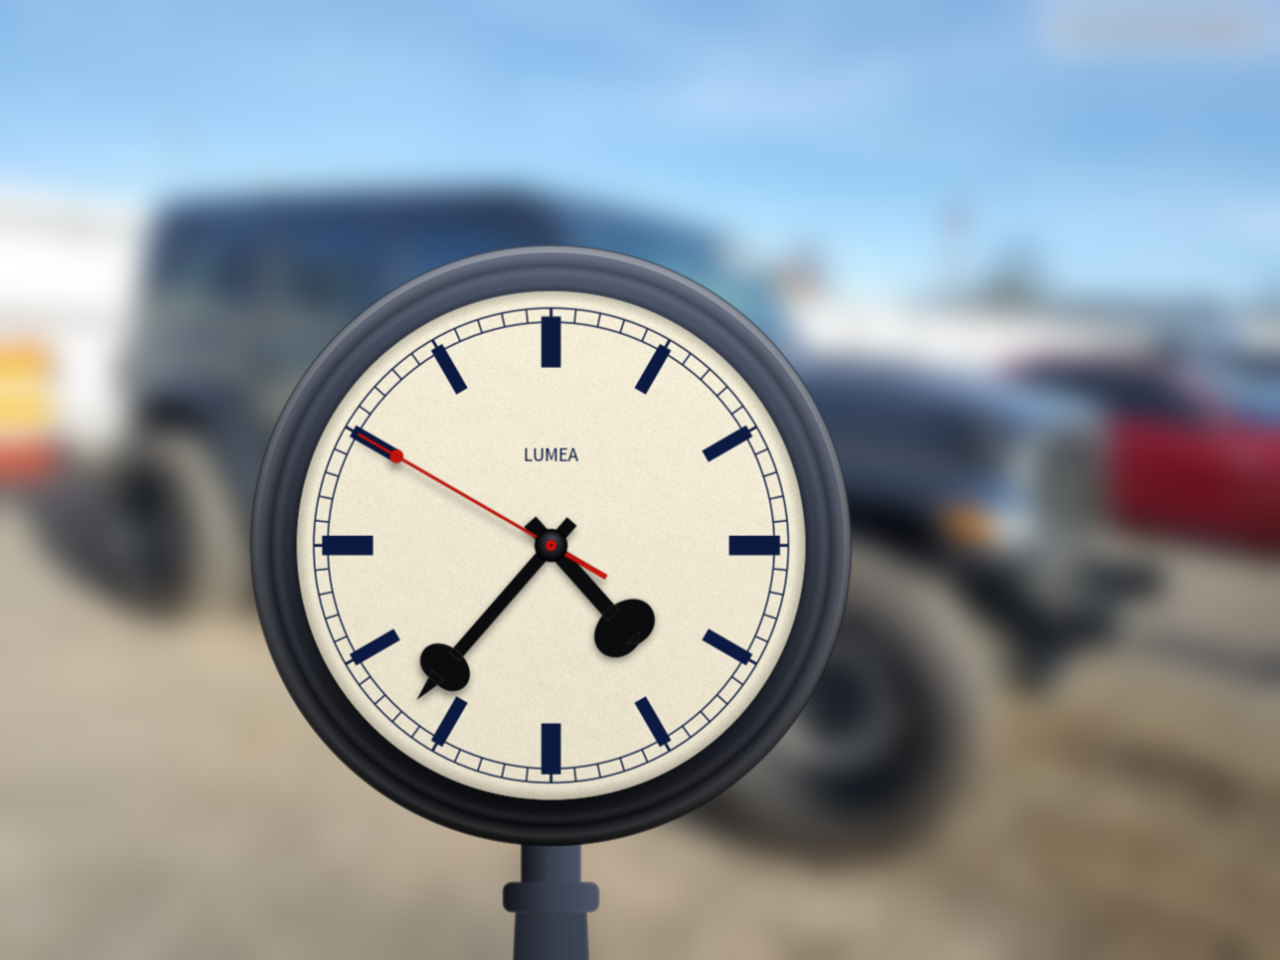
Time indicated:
{"hour": 4, "minute": 36, "second": 50}
